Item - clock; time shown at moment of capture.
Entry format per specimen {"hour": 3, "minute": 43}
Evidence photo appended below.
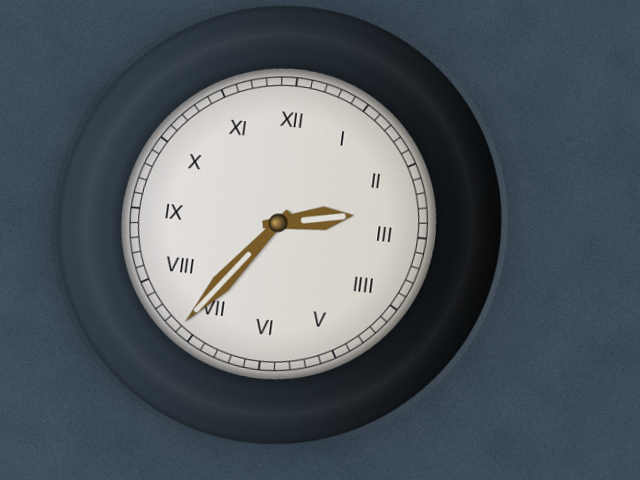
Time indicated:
{"hour": 2, "minute": 36}
